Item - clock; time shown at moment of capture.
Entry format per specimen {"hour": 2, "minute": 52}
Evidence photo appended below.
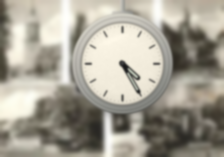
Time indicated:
{"hour": 4, "minute": 25}
